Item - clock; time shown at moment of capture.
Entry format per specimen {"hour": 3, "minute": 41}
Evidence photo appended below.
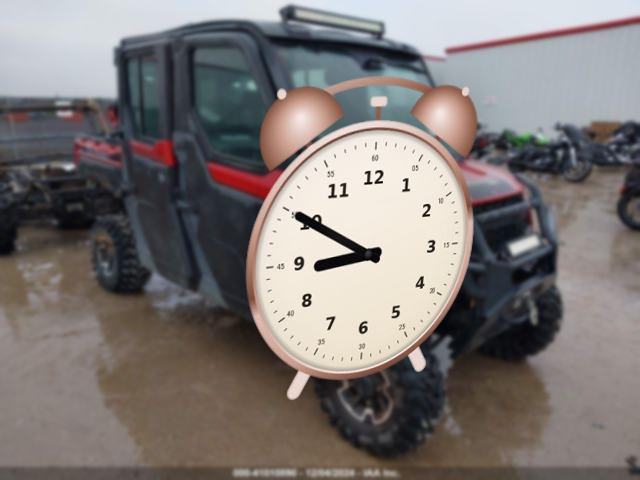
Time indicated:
{"hour": 8, "minute": 50}
